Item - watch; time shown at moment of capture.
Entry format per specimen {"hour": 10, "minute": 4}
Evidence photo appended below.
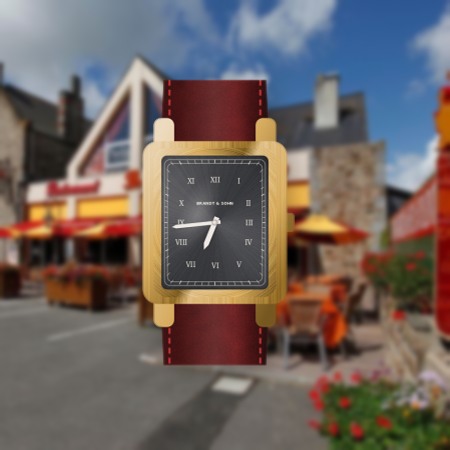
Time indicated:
{"hour": 6, "minute": 44}
